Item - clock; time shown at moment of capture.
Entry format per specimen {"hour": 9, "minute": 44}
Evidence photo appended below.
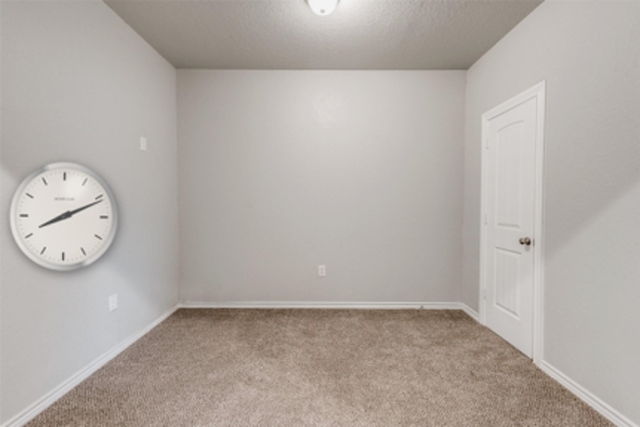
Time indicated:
{"hour": 8, "minute": 11}
